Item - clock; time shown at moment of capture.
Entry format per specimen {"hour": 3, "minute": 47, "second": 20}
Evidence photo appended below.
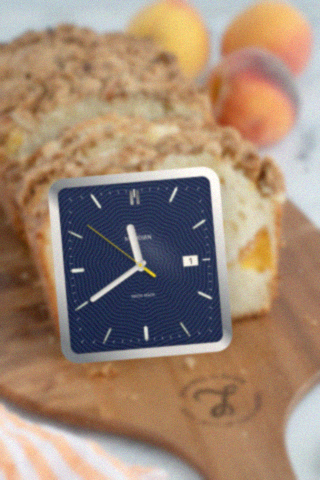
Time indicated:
{"hour": 11, "minute": 39, "second": 52}
